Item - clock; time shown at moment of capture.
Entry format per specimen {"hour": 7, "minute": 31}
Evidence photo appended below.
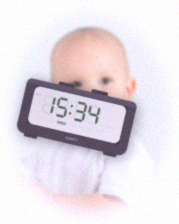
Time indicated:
{"hour": 15, "minute": 34}
